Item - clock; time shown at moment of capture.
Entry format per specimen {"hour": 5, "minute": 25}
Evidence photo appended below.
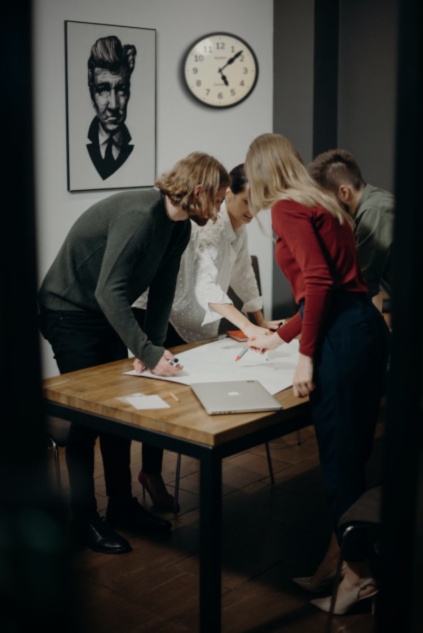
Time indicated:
{"hour": 5, "minute": 8}
